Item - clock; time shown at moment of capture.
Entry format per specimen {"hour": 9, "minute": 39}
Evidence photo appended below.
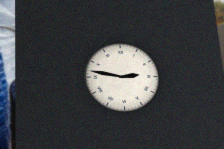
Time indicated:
{"hour": 2, "minute": 47}
